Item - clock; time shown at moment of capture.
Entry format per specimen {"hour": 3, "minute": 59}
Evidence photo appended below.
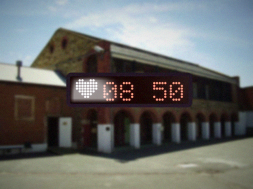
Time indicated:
{"hour": 8, "minute": 50}
